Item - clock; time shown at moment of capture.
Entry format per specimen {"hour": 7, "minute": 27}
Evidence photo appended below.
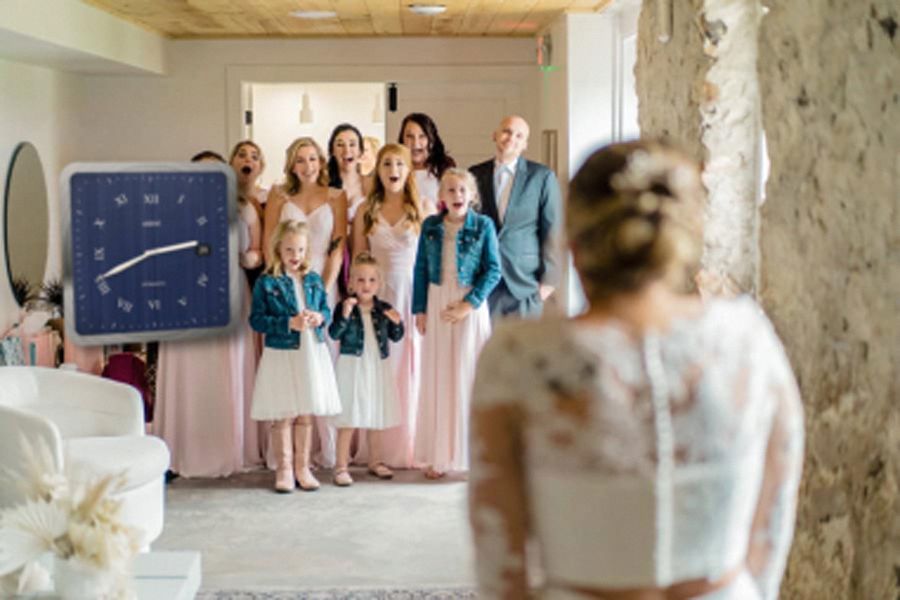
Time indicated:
{"hour": 2, "minute": 41}
